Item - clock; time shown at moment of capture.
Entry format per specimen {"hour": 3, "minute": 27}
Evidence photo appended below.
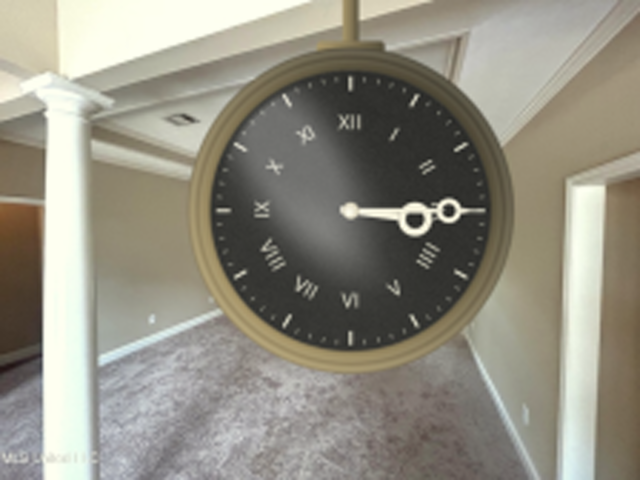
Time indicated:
{"hour": 3, "minute": 15}
